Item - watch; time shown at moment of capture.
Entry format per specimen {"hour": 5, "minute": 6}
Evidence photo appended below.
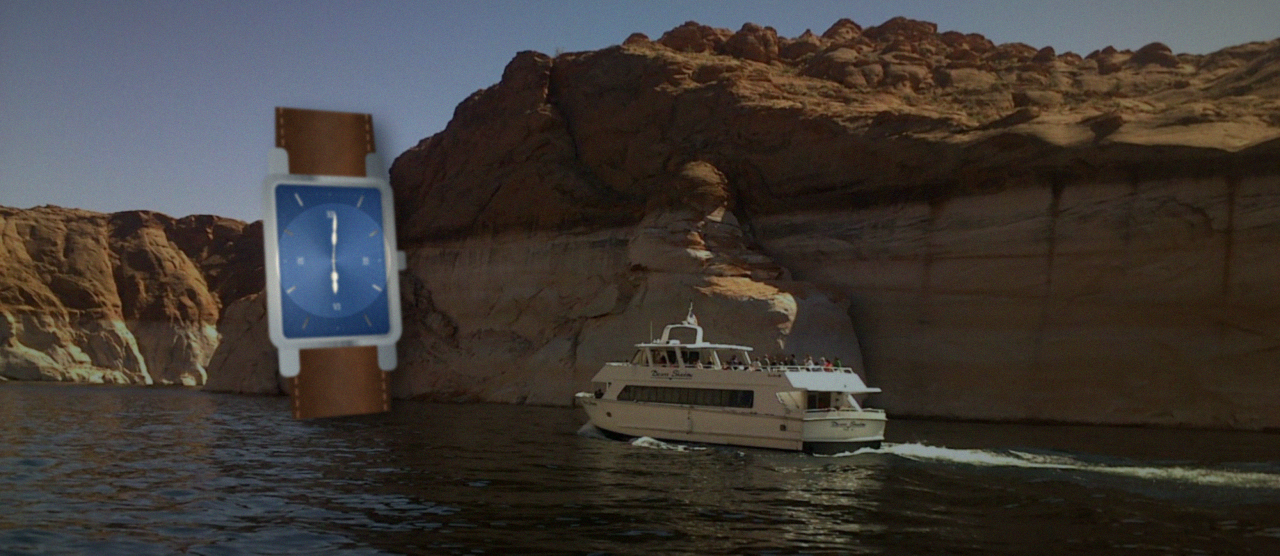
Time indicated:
{"hour": 6, "minute": 1}
